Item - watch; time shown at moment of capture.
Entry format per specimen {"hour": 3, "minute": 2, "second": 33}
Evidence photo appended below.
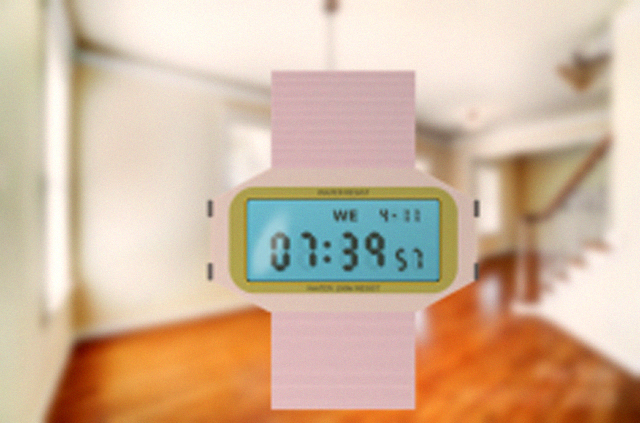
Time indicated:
{"hour": 7, "minute": 39, "second": 57}
